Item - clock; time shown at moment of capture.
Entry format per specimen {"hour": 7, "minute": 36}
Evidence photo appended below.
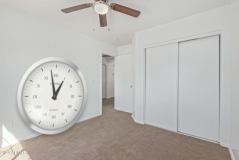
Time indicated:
{"hour": 12, "minute": 58}
